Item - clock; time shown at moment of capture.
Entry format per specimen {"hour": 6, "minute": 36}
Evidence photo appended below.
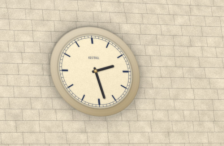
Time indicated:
{"hour": 2, "minute": 28}
